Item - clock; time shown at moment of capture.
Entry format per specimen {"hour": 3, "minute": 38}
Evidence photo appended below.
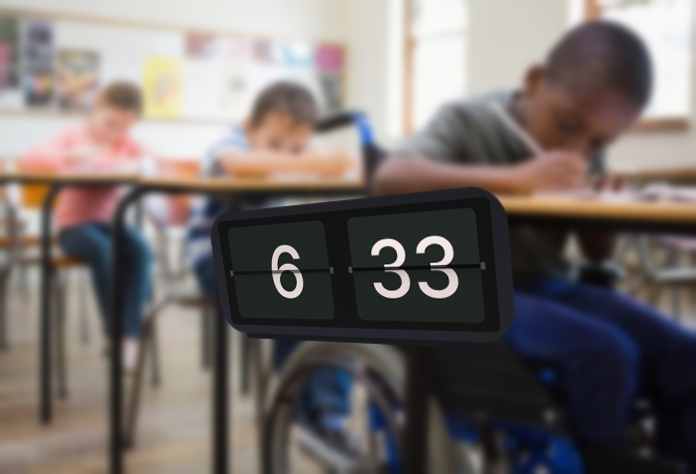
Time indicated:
{"hour": 6, "minute": 33}
